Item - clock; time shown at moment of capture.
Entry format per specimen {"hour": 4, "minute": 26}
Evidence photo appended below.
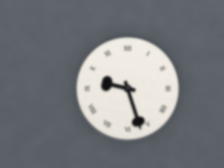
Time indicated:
{"hour": 9, "minute": 27}
